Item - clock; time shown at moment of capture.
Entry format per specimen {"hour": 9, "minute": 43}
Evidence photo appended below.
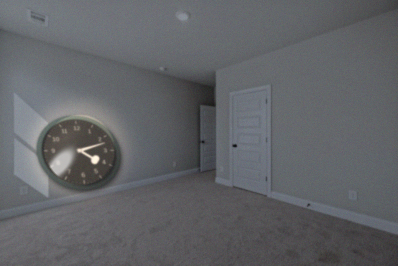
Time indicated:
{"hour": 4, "minute": 12}
